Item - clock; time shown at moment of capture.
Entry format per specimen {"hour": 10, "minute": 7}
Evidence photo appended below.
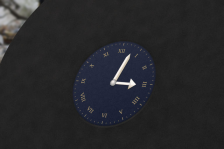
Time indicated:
{"hour": 3, "minute": 3}
